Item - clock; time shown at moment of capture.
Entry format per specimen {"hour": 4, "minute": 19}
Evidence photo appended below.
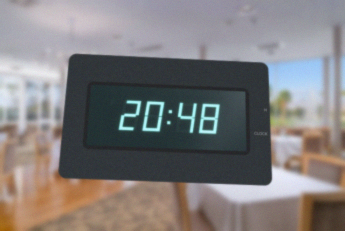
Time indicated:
{"hour": 20, "minute": 48}
